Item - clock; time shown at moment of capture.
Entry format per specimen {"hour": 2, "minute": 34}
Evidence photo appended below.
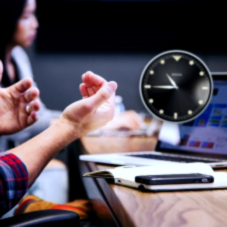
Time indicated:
{"hour": 10, "minute": 45}
